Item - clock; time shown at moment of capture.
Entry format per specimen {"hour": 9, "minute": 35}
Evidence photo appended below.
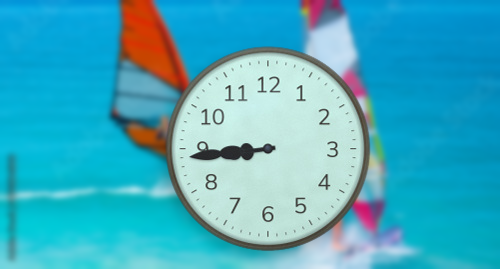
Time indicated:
{"hour": 8, "minute": 44}
